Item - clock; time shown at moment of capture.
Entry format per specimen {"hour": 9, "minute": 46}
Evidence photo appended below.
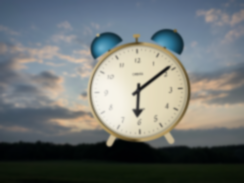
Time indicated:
{"hour": 6, "minute": 9}
